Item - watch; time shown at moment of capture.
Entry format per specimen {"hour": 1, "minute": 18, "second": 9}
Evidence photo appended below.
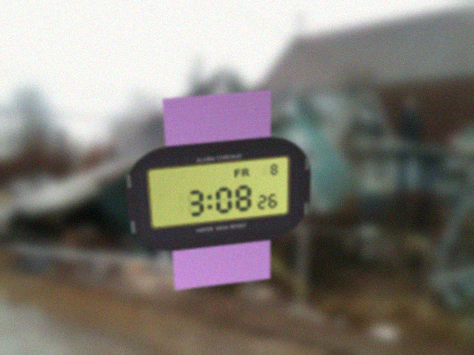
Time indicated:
{"hour": 3, "minute": 8, "second": 26}
